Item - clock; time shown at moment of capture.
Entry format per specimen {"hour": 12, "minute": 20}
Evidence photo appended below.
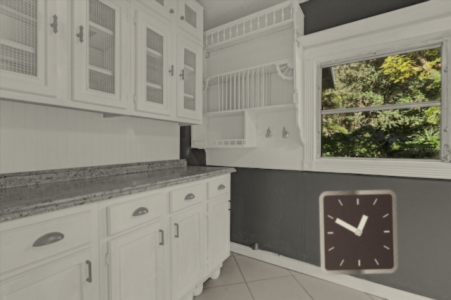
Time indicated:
{"hour": 12, "minute": 50}
